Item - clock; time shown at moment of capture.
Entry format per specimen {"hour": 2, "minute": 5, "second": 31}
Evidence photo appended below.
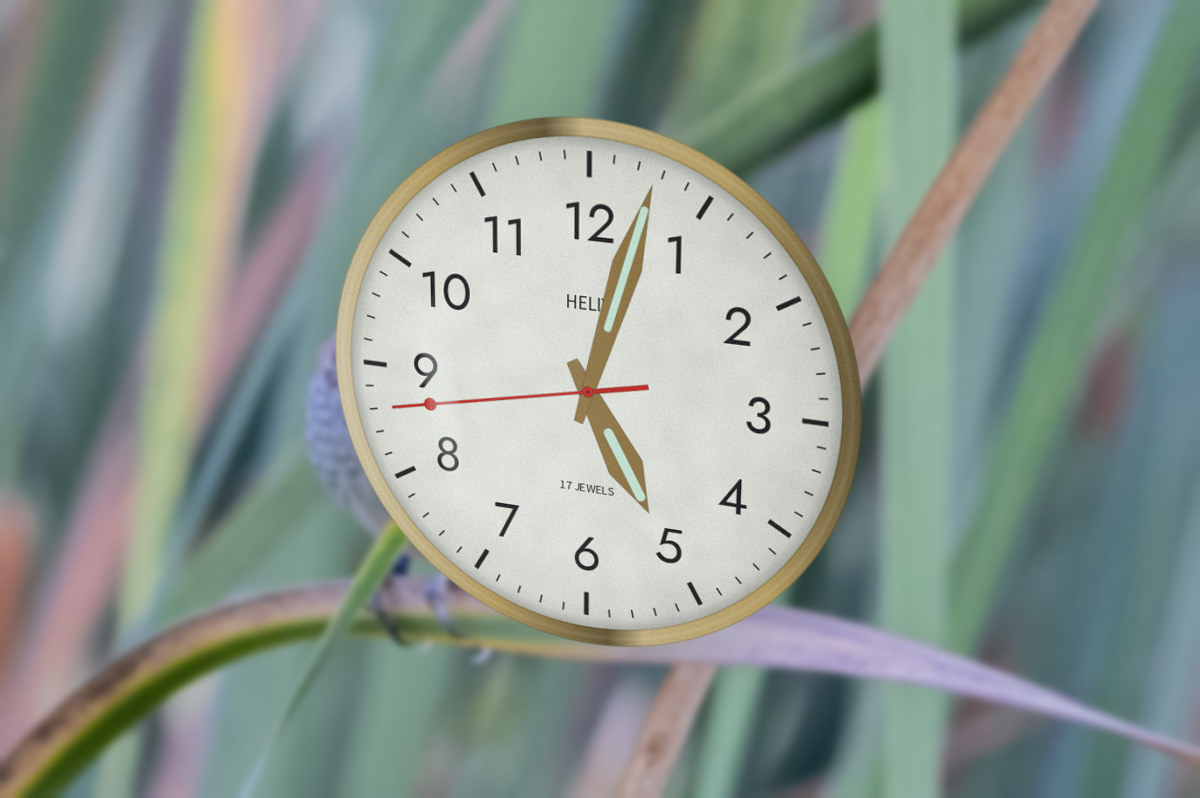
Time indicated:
{"hour": 5, "minute": 2, "second": 43}
